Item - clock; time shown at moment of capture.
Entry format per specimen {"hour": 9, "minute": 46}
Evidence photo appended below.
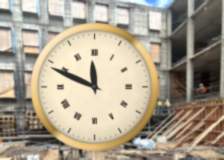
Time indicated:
{"hour": 11, "minute": 49}
